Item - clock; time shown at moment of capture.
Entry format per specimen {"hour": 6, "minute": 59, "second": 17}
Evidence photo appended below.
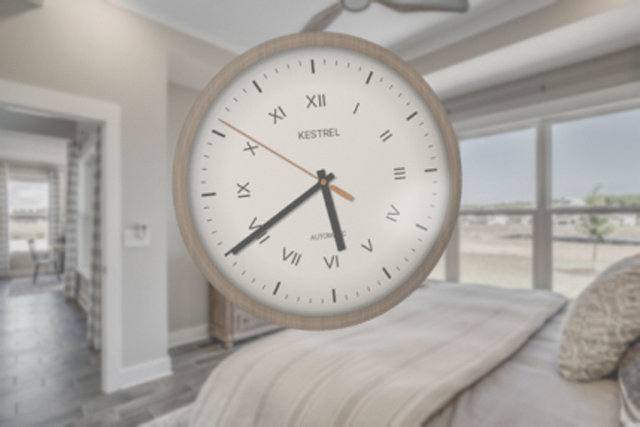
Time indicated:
{"hour": 5, "minute": 39, "second": 51}
